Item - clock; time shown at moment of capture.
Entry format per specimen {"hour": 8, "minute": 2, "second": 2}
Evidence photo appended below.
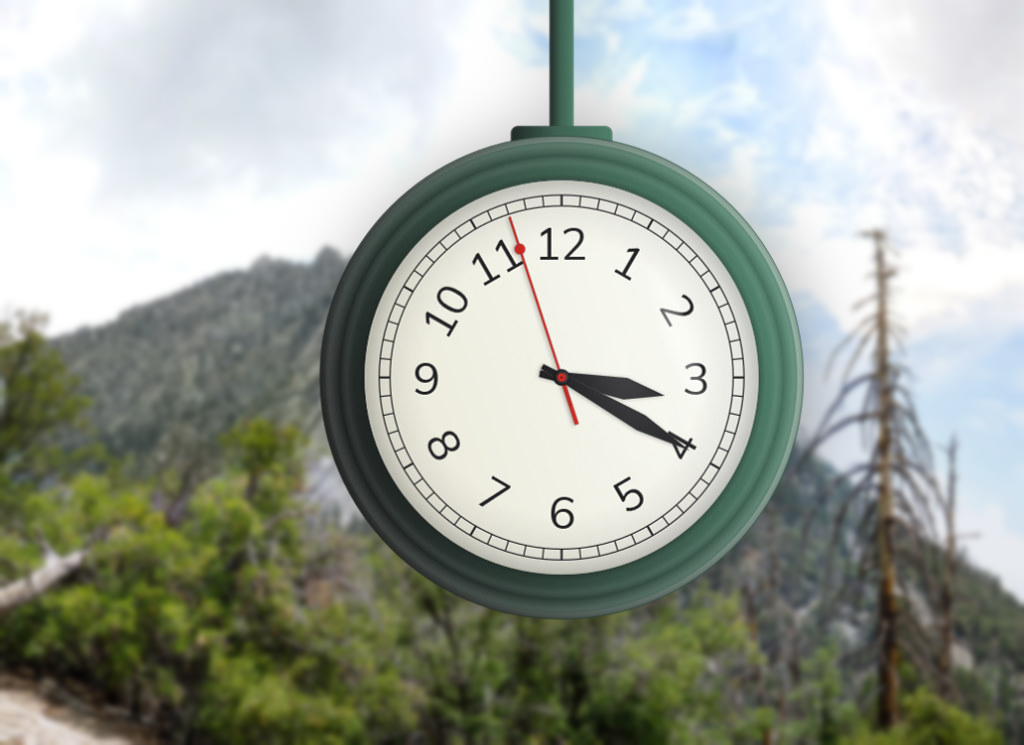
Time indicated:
{"hour": 3, "minute": 19, "second": 57}
